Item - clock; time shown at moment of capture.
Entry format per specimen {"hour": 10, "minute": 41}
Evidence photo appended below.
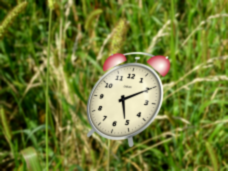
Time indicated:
{"hour": 5, "minute": 10}
